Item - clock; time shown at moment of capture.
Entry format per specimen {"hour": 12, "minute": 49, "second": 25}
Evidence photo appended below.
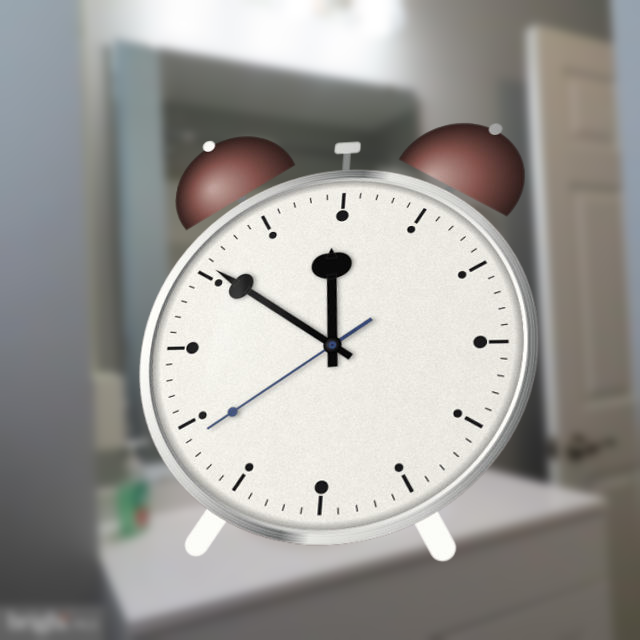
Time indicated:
{"hour": 11, "minute": 50, "second": 39}
